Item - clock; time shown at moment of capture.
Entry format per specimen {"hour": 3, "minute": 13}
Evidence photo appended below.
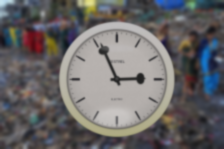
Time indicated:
{"hour": 2, "minute": 56}
